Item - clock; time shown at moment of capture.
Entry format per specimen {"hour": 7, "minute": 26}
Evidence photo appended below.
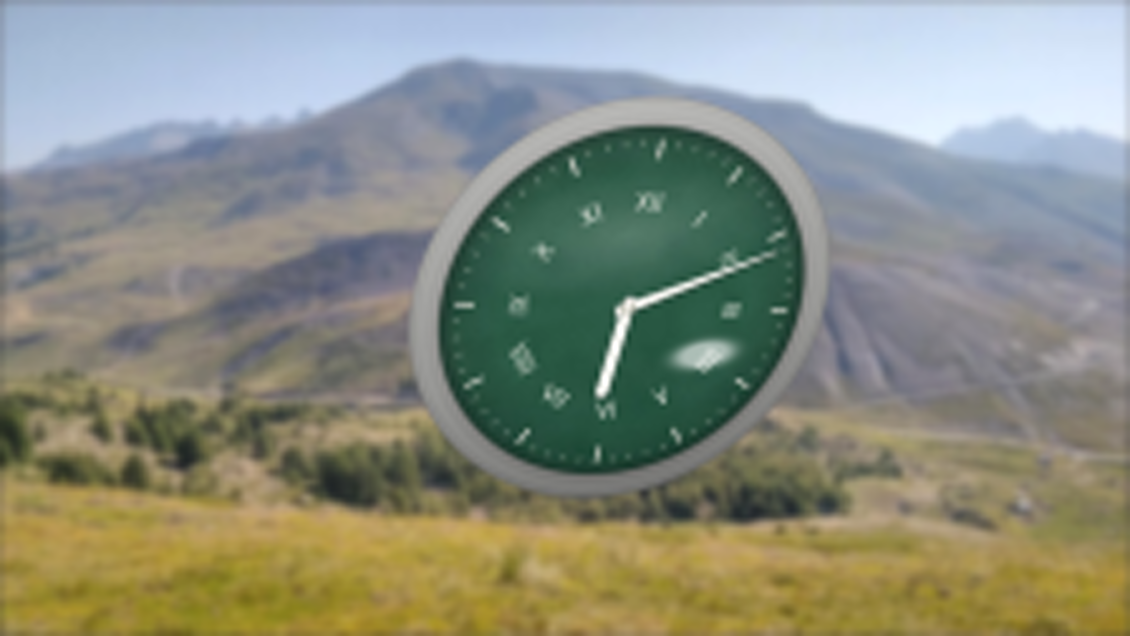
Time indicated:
{"hour": 6, "minute": 11}
